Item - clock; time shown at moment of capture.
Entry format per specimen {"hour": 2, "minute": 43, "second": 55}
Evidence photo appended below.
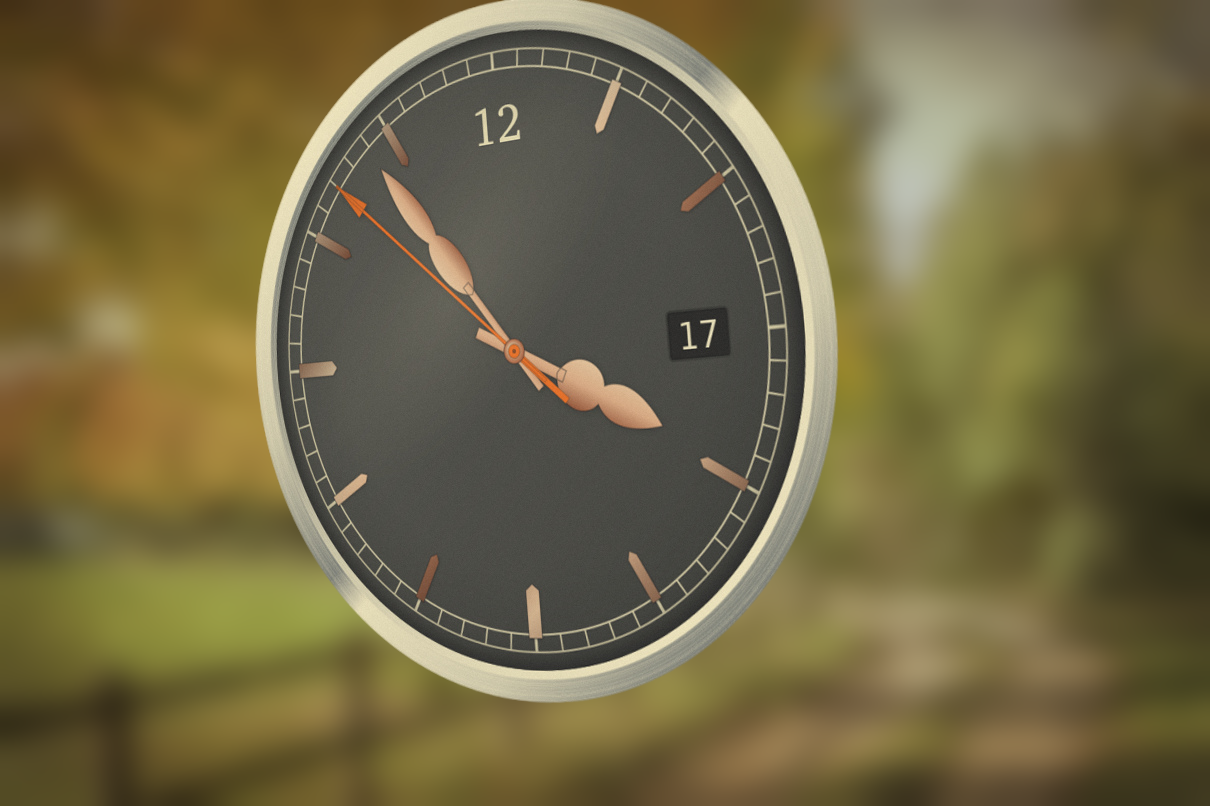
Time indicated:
{"hour": 3, "minute": 53, "second": 52}
